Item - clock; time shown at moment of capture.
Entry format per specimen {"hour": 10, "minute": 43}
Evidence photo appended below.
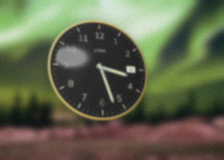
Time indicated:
{"hour": 3, "minute": 27}
